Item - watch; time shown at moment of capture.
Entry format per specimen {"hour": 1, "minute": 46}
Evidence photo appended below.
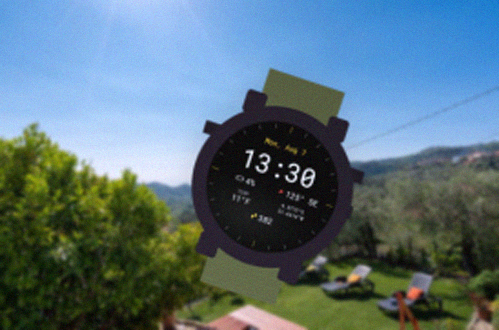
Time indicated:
{"hour": 13, "minute": 30}
